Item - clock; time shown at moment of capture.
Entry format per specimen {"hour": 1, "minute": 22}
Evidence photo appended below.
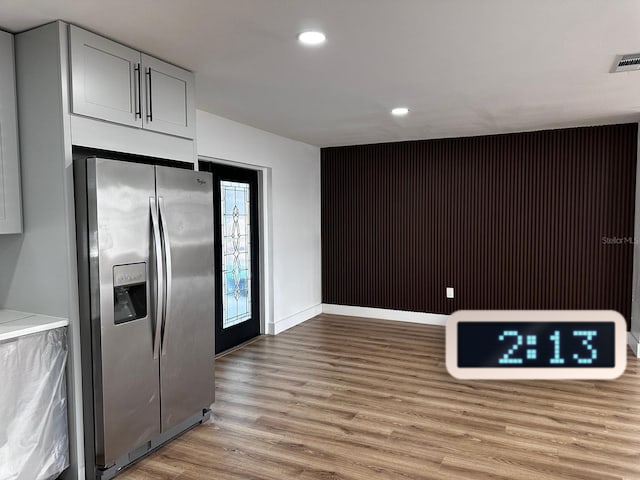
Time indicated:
{"hour": 2, "minute": 13}
